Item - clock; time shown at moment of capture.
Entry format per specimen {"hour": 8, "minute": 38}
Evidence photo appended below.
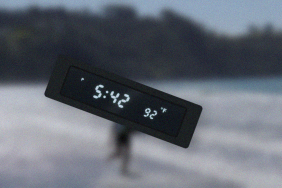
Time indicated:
{"hour": 5, "minute": 42}
